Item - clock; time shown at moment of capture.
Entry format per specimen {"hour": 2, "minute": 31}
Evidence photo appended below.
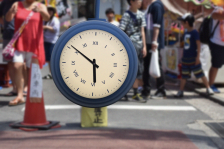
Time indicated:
{"hour": 5, "minute": 51}
